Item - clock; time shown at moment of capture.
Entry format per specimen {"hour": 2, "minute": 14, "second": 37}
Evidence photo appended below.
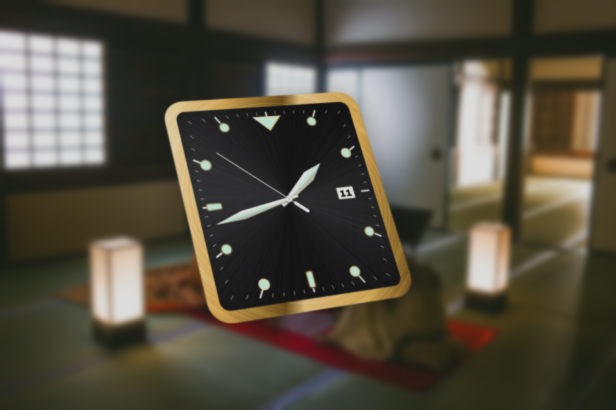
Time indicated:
{"hour": 1, "minute": 42, "second": 52}
